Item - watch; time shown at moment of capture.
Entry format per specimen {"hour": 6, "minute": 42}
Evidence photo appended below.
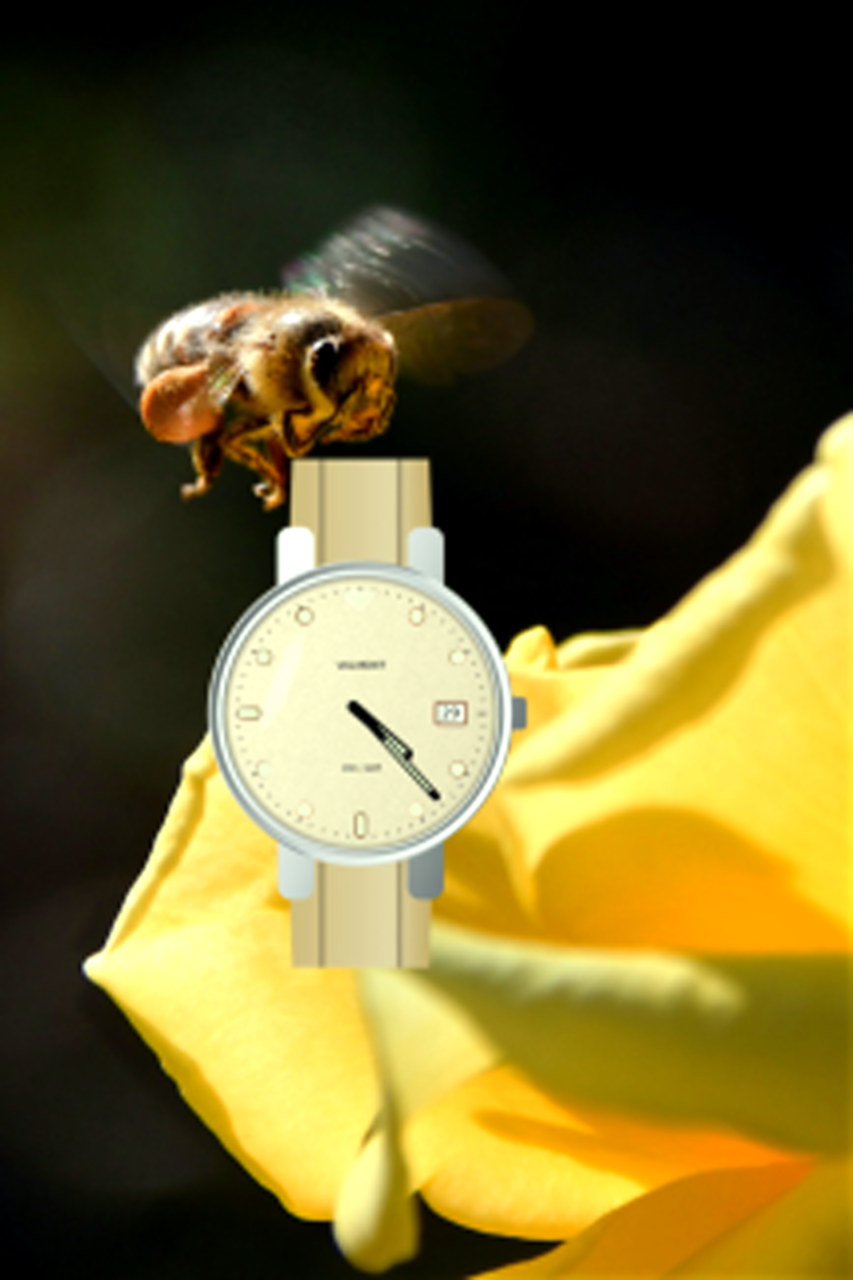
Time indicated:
{"hour": 4, "minute": 23}
